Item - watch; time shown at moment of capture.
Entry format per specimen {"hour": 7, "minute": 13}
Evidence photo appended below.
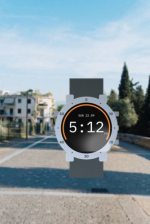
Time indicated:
{"hour": 5, "minute": 12}
